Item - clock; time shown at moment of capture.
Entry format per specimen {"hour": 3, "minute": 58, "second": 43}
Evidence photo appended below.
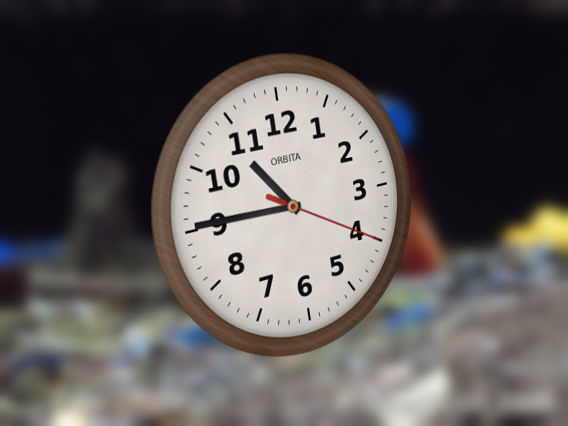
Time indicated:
{"hour": 10, "minute": 45, "second": 20}
